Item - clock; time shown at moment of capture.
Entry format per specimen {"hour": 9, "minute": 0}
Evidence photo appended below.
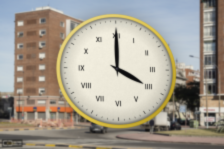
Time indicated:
{"hour": 4, "minute": 0}
